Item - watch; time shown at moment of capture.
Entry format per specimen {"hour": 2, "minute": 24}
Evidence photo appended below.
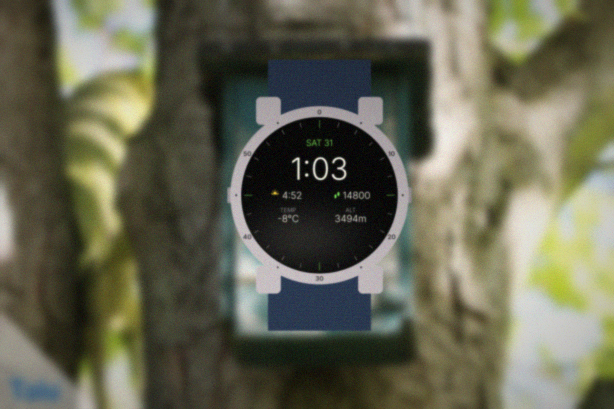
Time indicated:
{"hour": 1, "minute": 3}
